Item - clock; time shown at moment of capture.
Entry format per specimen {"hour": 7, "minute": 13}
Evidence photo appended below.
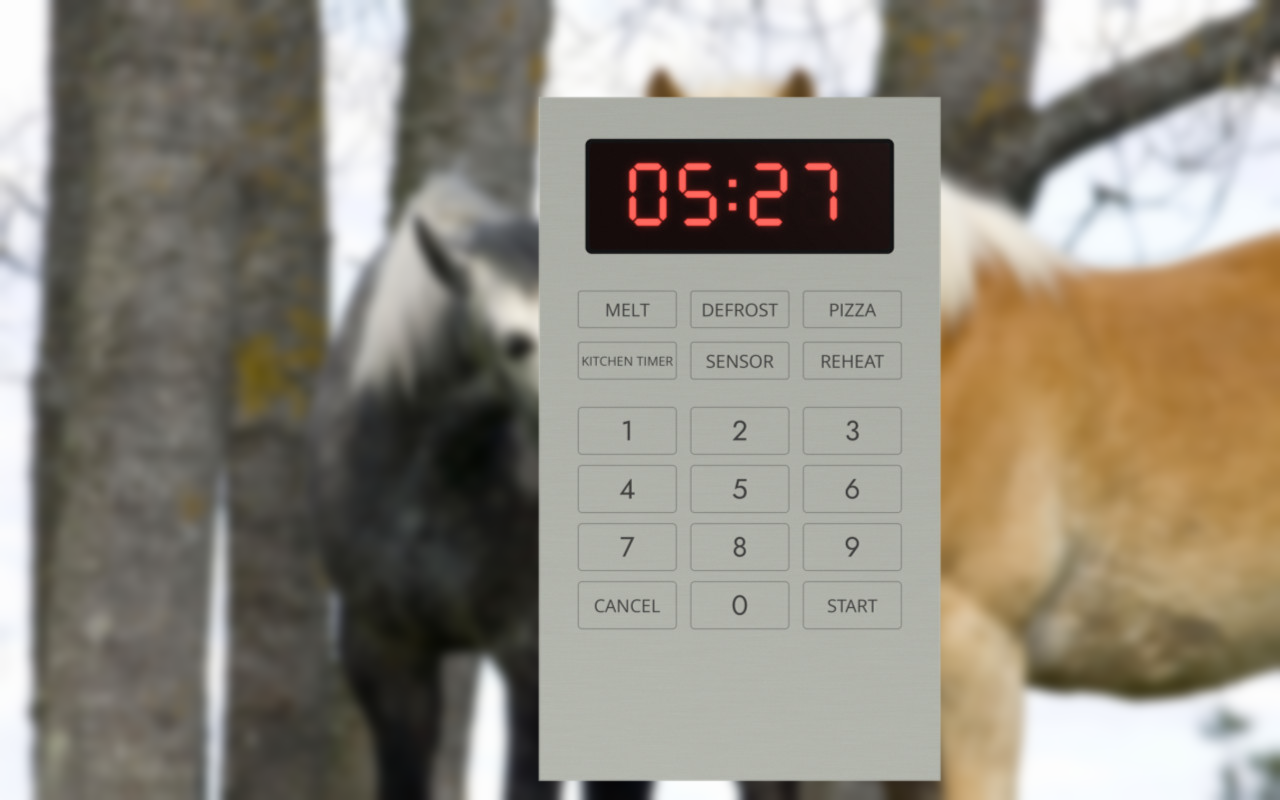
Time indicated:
{"hour": 5, "minute": 27}
